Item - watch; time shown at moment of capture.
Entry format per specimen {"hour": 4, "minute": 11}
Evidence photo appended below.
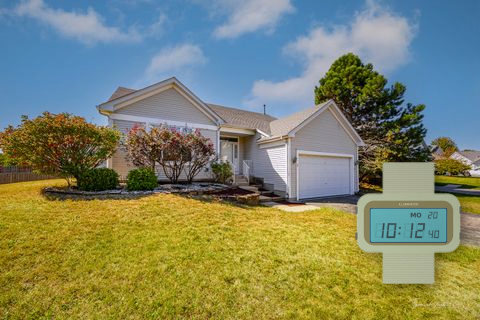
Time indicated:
{"hour": 10, "minute": 12}
